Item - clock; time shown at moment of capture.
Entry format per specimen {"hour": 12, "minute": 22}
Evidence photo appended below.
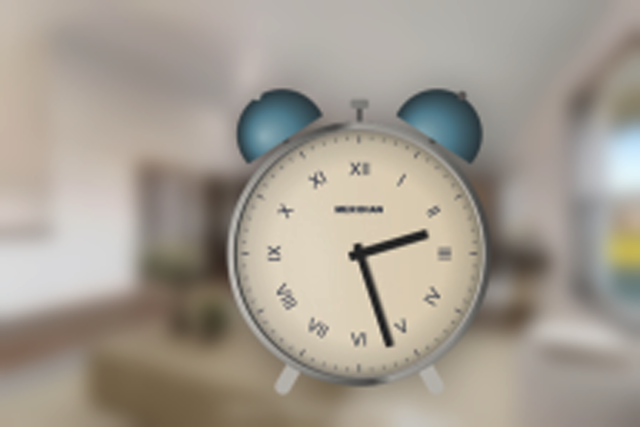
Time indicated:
{"hour": 2, "minute": 27}
